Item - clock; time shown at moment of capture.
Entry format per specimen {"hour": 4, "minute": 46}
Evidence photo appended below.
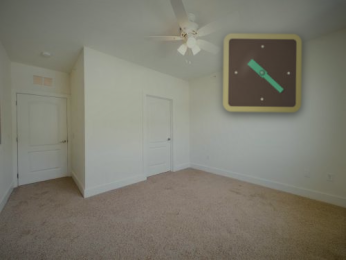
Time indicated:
{"hour": 10, "minute": 22}
